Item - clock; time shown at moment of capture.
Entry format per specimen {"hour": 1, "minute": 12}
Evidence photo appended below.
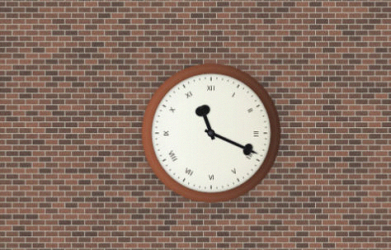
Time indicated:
{"hour": 11, "minute": 19}
